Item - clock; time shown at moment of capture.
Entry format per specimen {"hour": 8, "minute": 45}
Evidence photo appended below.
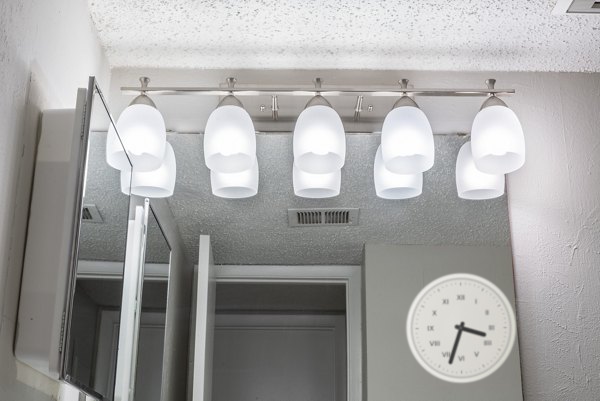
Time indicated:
{"hour": 3, "minute": 33}
